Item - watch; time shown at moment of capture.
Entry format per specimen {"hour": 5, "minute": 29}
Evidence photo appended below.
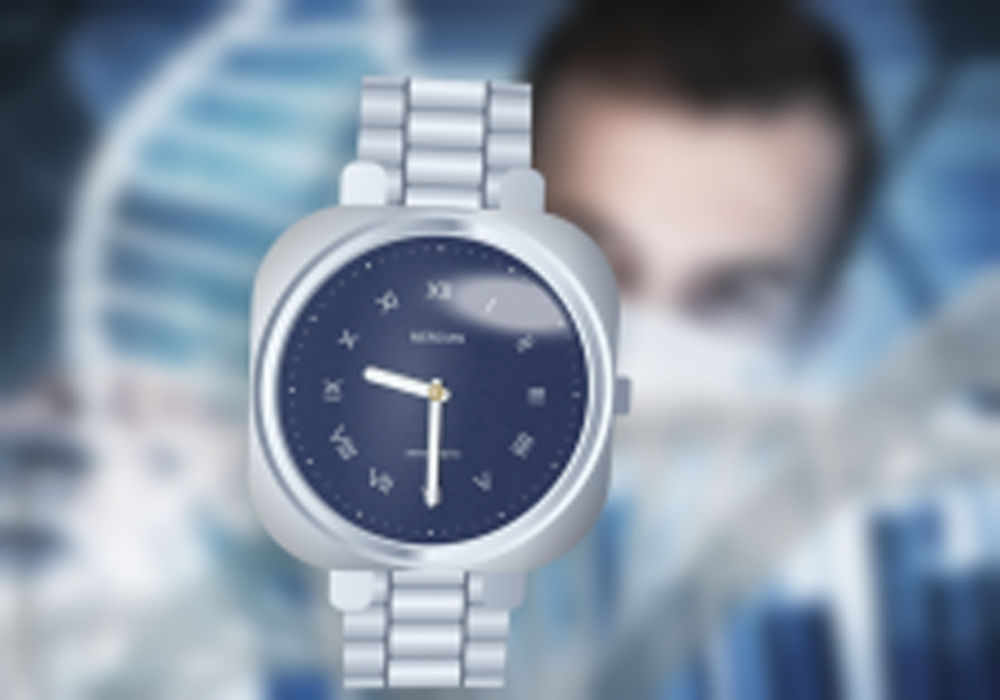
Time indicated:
{"hour": 9, "minute": 30}
